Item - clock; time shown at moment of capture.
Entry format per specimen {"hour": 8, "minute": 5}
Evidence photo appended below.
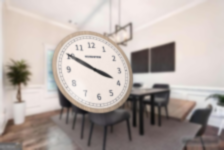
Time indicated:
{"hour": 3, "minute": 50}
